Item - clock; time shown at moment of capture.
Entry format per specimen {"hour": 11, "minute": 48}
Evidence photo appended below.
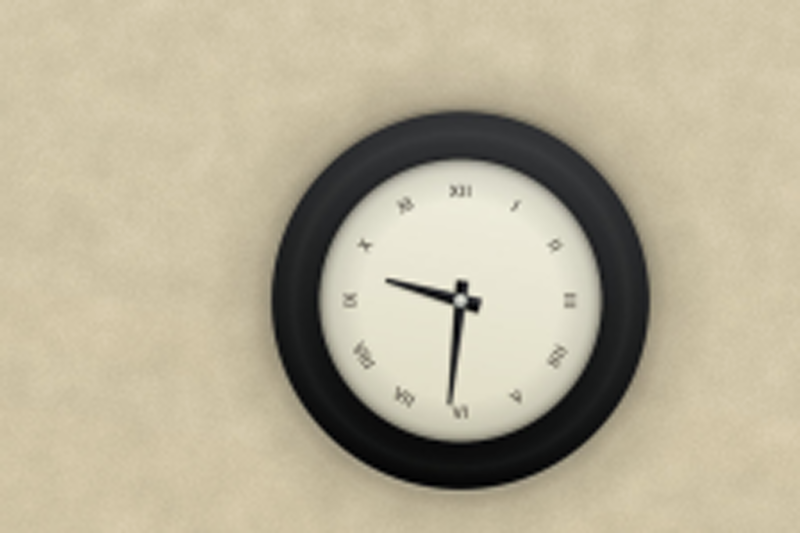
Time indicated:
{"hour": 9, "minute": 31}
